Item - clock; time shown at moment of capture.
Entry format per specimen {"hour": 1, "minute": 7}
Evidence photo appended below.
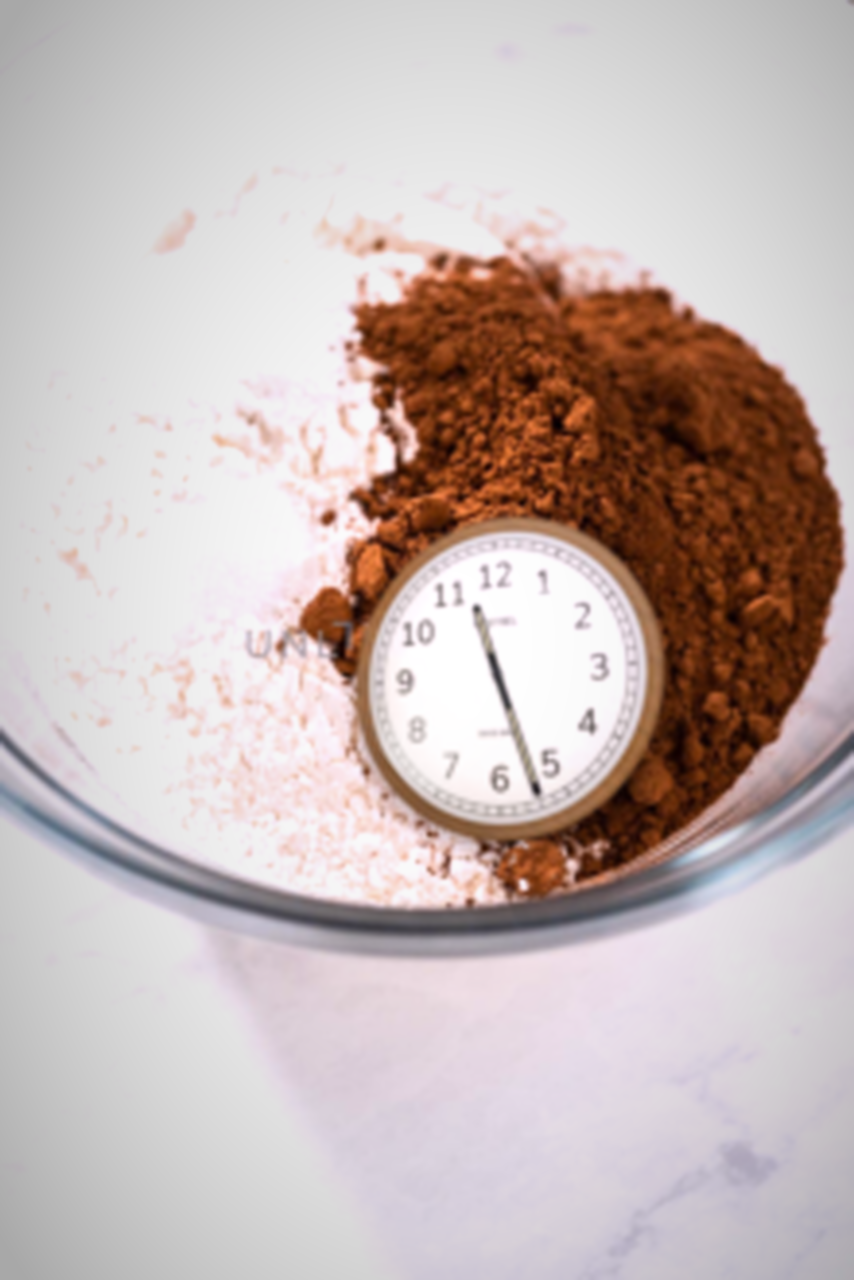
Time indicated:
{"hour": 11, "minute": 27}
